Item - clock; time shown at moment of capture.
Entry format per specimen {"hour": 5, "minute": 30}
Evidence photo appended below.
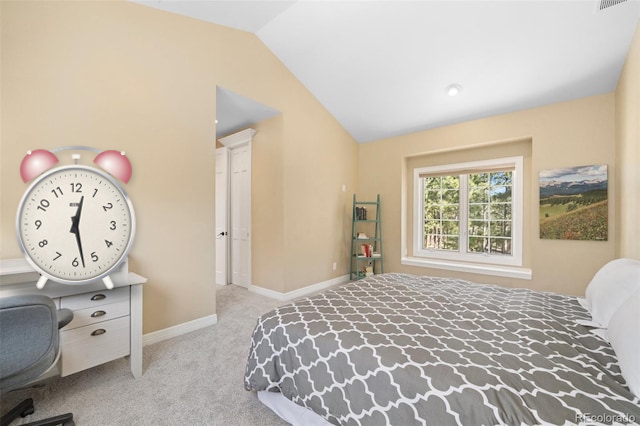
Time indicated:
{"hour": 12, "minute": 28}
